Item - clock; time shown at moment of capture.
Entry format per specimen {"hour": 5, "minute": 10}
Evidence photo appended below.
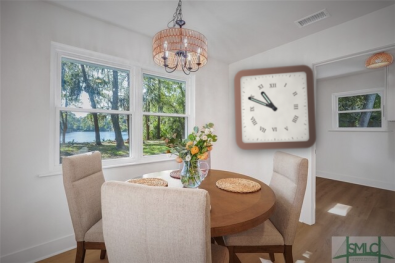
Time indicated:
{"hour": 10, "minute": 49}
